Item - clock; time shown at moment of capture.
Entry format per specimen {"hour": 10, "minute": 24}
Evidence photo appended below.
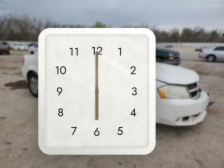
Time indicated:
{"hour": 6, "minute": 0}
